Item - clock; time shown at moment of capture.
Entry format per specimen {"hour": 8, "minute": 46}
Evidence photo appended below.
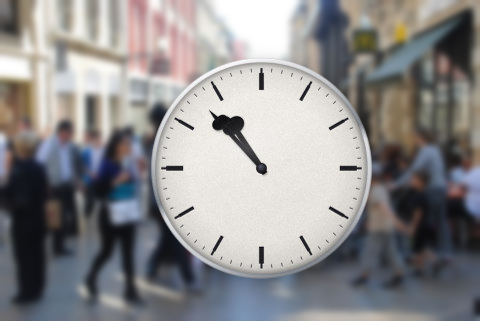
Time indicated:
{"hour": 10, "minute": 53}
